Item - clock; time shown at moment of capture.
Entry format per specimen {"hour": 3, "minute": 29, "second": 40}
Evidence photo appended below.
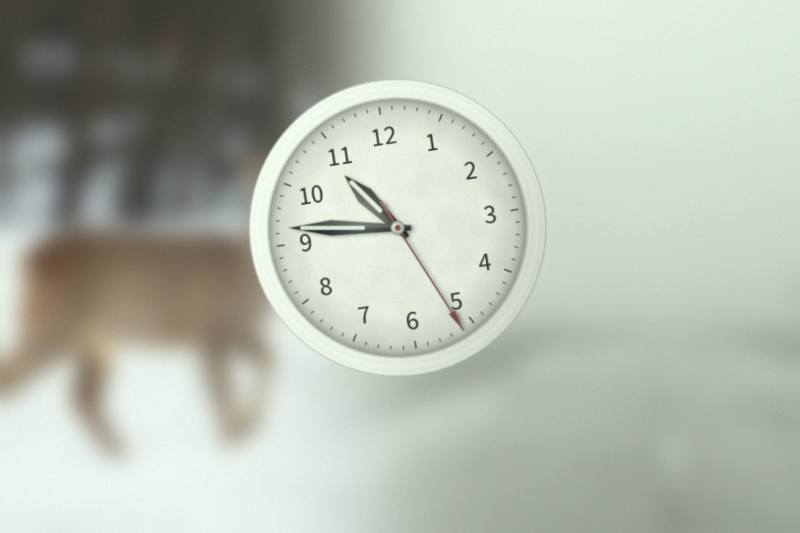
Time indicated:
{"hour": 10, "minute": 46, "second": 26}
